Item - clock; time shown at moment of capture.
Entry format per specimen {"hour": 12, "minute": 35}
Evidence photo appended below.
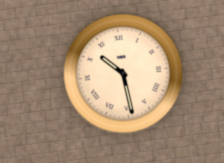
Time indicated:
{"hour": 10, "minute": 29}
